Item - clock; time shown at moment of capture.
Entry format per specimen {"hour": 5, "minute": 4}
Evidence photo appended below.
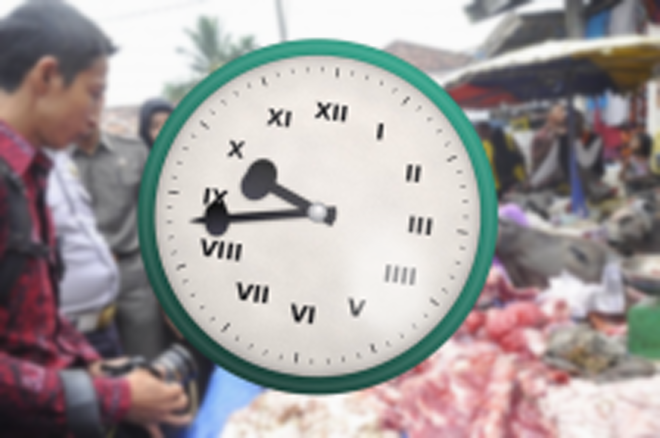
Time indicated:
{"hour": 9, "minute": 43}
